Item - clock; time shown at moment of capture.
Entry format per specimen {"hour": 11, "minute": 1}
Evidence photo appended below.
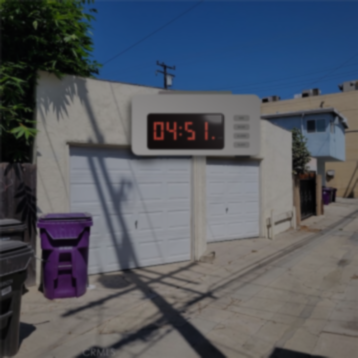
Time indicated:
{"hour": 4, "minute": 51}
